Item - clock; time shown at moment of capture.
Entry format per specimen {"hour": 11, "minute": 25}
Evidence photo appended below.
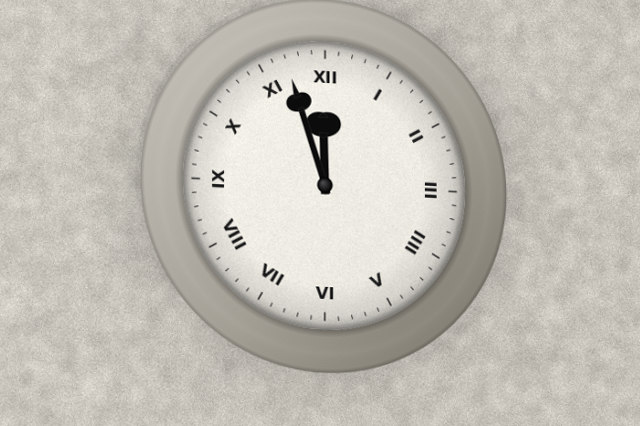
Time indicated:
{"hour": 11, "minute": 57}
